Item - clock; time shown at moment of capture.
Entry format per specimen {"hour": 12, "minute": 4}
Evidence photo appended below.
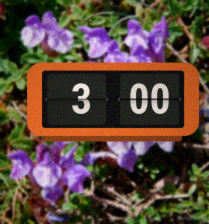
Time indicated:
{"hour": 3, "minute": 0}
